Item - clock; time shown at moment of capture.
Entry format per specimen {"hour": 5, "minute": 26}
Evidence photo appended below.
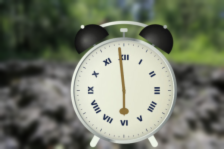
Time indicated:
{"hour": 5, "minute": 59}
